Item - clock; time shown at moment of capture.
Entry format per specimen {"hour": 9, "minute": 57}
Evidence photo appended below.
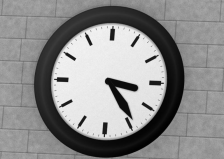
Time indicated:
{"hour": 3, "minute": 24}
